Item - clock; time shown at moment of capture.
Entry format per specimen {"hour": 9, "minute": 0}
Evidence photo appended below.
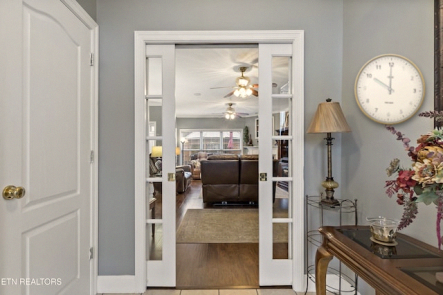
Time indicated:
{"hour": 10, "minute": 0}
